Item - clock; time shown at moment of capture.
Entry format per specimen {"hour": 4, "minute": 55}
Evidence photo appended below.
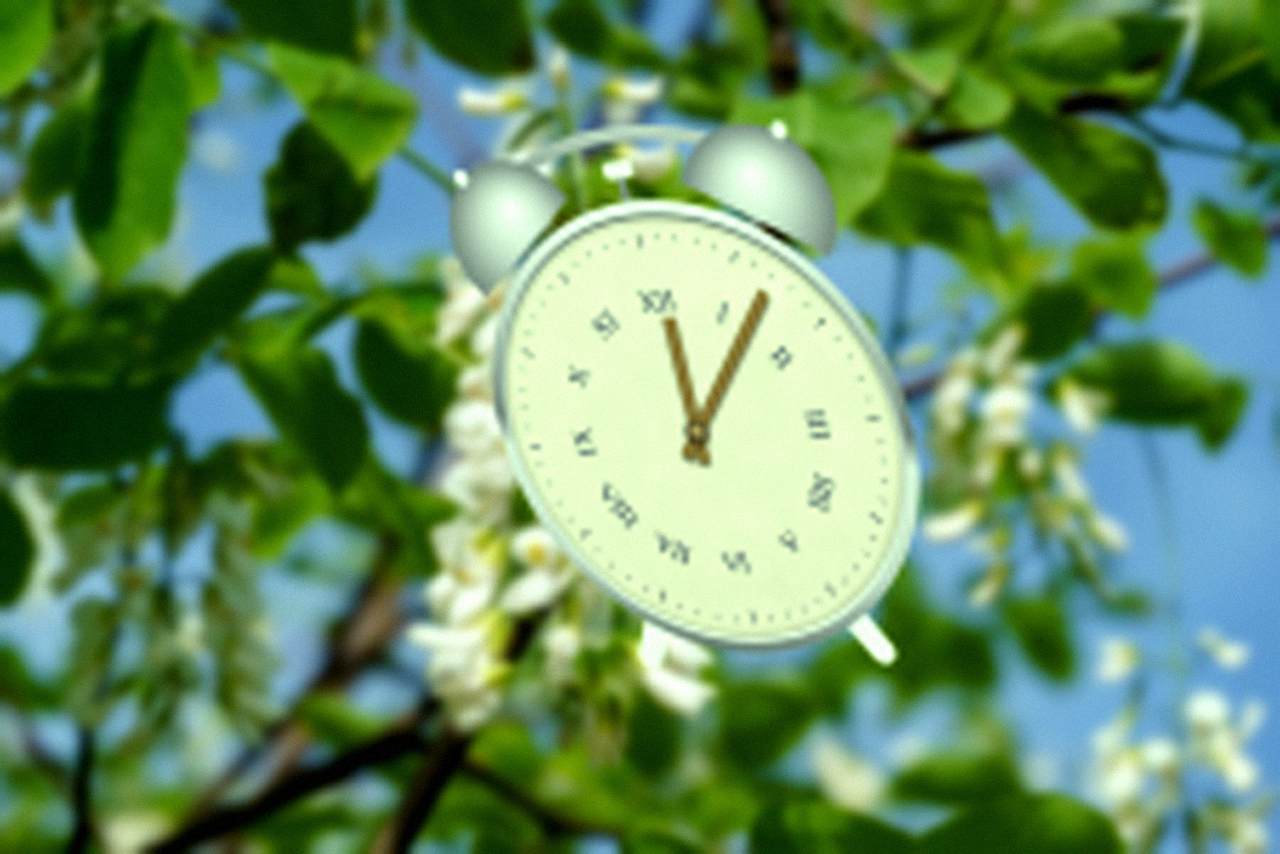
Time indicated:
{"hour": 12, "minute": 7}
